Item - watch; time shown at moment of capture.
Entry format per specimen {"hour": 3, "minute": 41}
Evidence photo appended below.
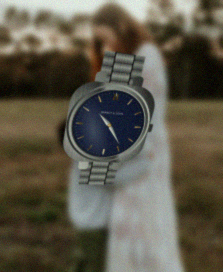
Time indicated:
{"hour": 10, "minute": 24}
